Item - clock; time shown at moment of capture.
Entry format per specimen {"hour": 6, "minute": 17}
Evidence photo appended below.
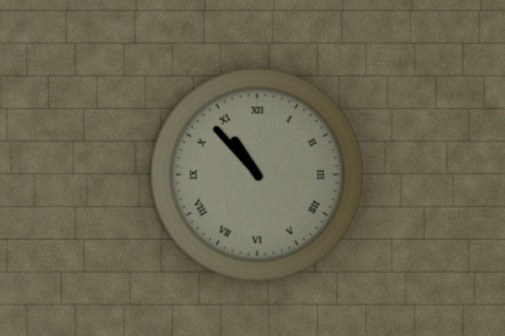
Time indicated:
{"hour": 10, "minute": 53}
